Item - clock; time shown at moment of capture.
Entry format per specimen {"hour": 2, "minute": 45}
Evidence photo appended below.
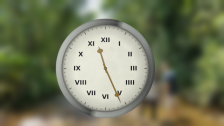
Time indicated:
{"hour": 11, "minute": 26}
